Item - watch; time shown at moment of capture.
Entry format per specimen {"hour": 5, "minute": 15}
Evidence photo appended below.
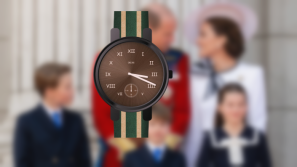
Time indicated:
{"hour": 3, "minute": 19}
